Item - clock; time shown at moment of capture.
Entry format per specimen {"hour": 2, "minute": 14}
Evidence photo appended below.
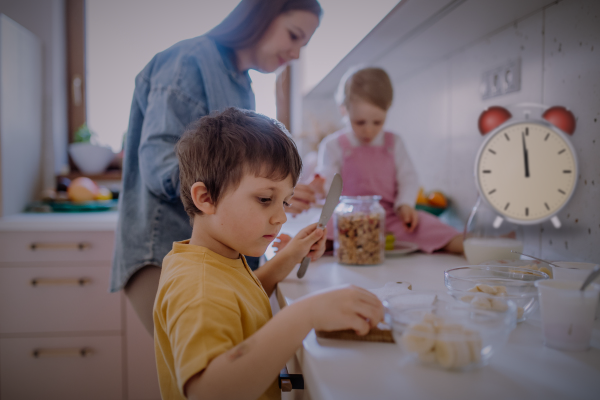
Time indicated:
{"hour": 11, "minute": 59}
